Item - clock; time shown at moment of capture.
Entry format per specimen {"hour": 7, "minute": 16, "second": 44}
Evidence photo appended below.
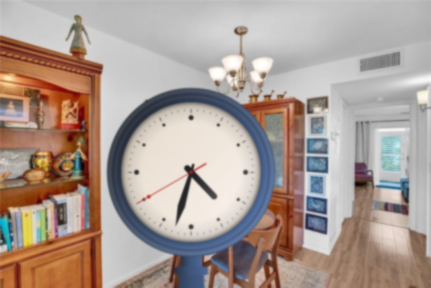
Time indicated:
{"hour": 4, "minute": 32, "second": 40}
